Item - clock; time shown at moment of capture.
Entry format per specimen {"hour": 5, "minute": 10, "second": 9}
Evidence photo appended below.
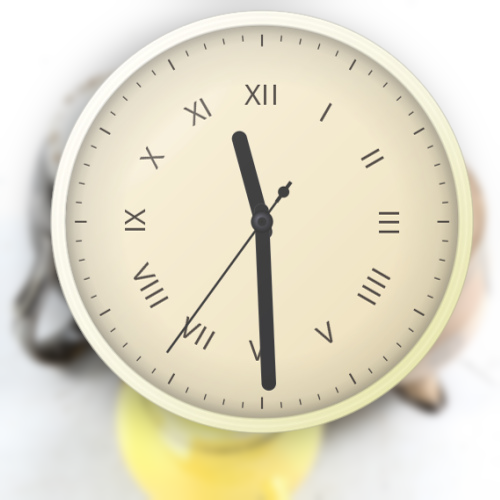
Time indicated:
{"hour": 11, "minute": 29, "second": 36}
